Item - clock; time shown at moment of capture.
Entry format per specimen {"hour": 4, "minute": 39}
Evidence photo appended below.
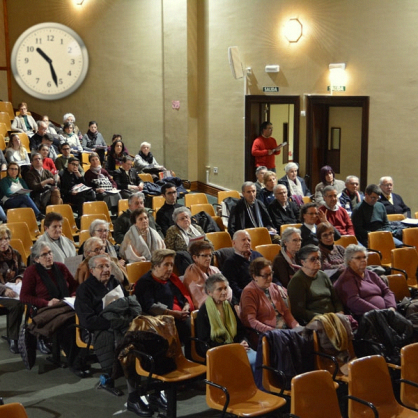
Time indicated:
{"hour": 10, "minute": 27}
